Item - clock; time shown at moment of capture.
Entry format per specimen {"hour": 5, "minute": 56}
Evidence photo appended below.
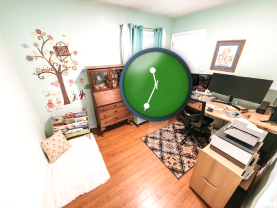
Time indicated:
{"hour": 11, "minute": 34}
